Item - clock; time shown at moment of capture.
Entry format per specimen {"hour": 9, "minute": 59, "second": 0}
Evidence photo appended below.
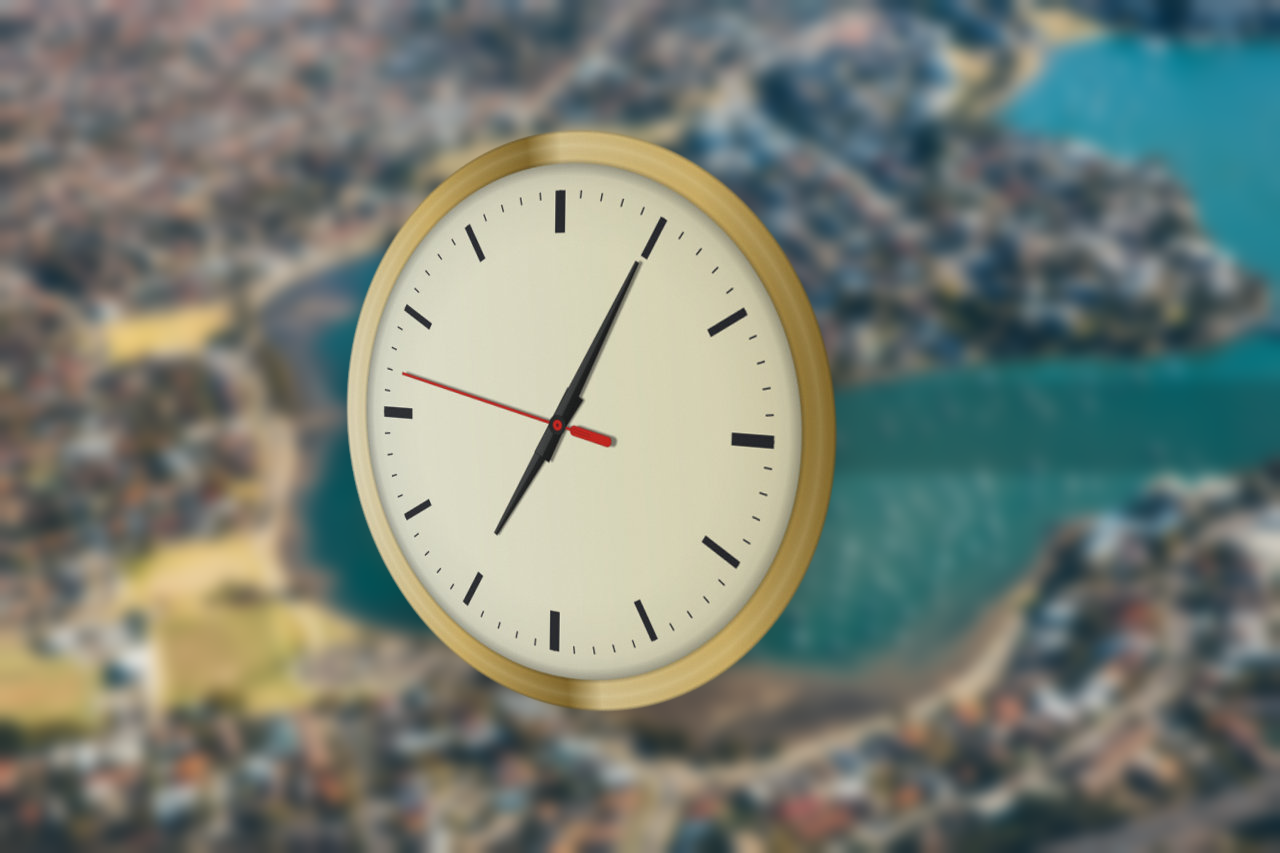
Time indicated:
{"hour": 7, "minute": 4, "second": 47}
